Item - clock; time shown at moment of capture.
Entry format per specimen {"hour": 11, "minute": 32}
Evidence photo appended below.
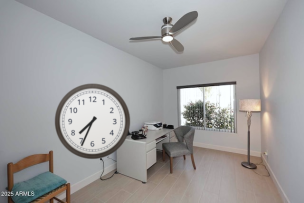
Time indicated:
{"hour": 7, "minute": 34}
